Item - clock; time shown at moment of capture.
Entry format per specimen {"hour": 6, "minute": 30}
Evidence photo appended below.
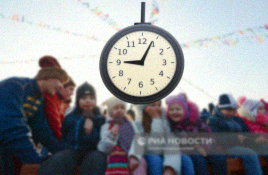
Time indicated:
{"hour": 9, "minute": 4}
